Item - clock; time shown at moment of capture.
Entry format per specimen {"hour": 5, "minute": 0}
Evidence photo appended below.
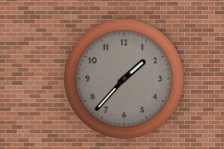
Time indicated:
{"hour": 1, "minute": 37}
